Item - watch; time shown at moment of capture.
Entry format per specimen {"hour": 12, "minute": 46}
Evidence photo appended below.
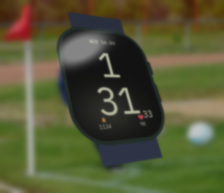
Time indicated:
{"hour": 1, "minute": 31}
